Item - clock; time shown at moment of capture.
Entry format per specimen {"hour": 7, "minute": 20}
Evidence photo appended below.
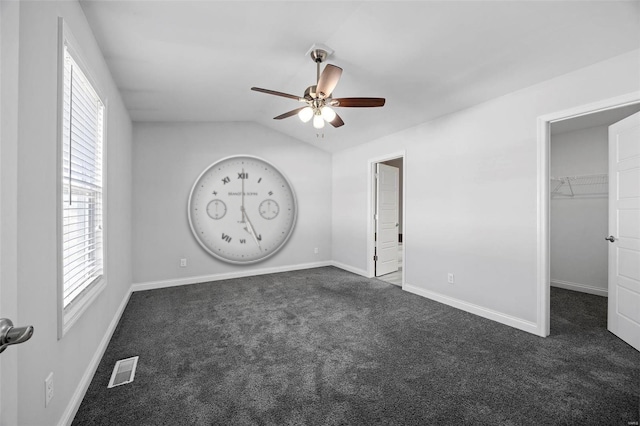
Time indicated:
{"hour": 5, "minute": 26}
